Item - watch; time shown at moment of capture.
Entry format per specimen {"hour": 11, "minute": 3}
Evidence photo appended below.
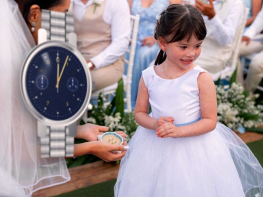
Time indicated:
{"hour": 12, "minute": 4}
